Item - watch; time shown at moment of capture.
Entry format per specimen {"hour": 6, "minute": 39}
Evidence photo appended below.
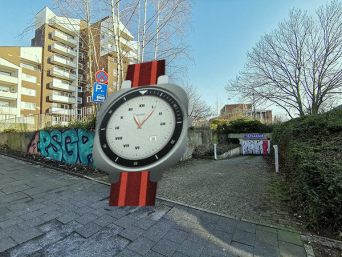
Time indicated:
{"hour": 11, "minute": 6}
